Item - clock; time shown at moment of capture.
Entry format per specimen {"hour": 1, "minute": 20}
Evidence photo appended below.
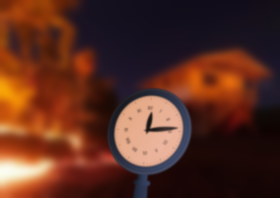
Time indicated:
{"hour": 12, "minute": 14}
